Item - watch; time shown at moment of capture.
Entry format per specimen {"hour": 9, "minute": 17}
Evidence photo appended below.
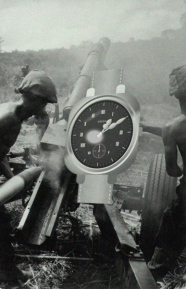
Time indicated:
{"hour": 1, "minute": 10}
